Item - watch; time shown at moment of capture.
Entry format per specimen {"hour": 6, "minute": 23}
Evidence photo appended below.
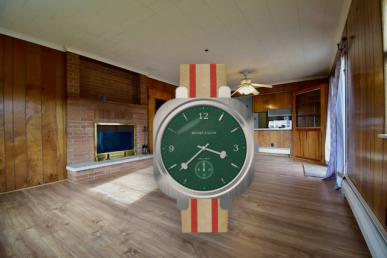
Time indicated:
{"hour": 3, "minute": 38}
